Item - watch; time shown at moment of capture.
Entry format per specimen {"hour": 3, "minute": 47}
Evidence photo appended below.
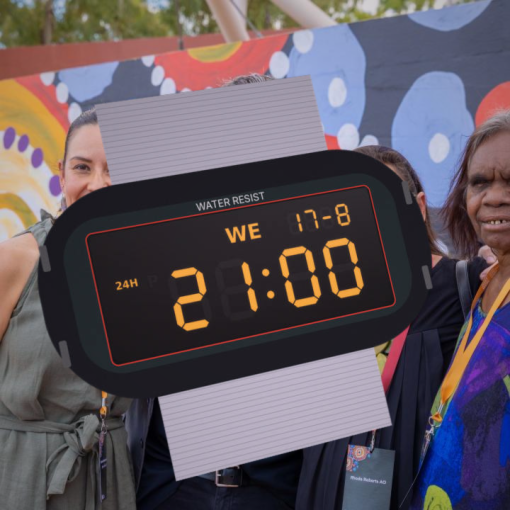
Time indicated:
{"hour": 21, "minute": 0}
